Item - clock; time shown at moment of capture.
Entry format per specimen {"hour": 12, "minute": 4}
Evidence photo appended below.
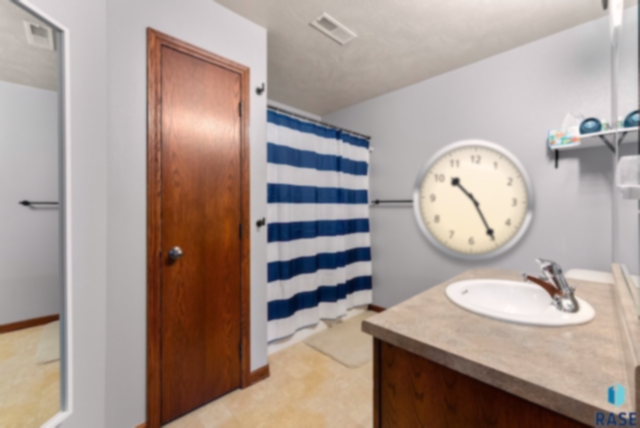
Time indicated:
{"hour": 10, "minute": 25}
